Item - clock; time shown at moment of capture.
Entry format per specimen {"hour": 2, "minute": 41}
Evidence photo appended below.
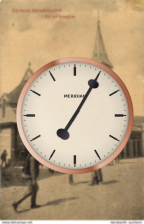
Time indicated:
{"hour": 7, "minute": 5}
